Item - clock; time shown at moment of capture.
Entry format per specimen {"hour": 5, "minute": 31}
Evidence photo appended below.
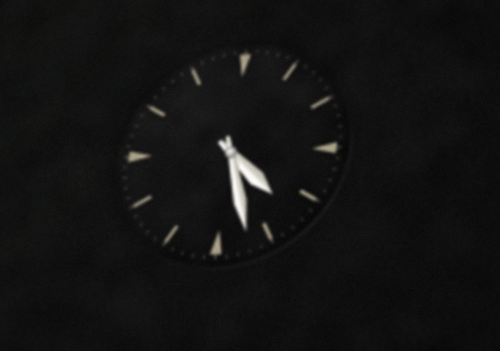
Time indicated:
{"hour": 4, "minute": 27}
